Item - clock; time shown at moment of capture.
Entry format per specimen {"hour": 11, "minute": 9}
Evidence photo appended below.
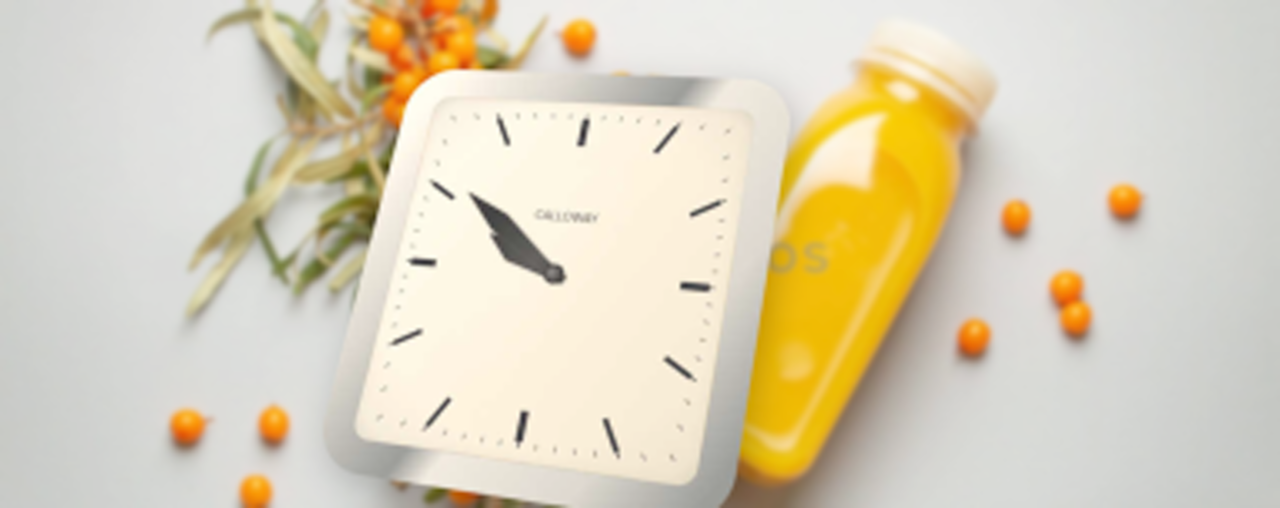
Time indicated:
{"hour": 9, "minute": 51}
